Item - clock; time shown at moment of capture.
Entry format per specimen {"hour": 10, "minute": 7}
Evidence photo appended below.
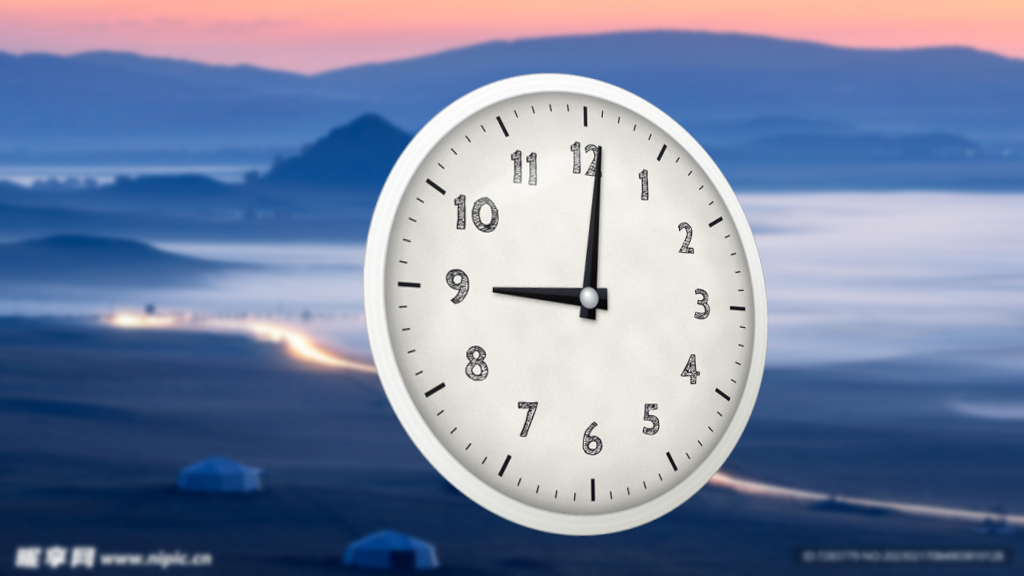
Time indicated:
{"hour": 9, "minute": 1}
